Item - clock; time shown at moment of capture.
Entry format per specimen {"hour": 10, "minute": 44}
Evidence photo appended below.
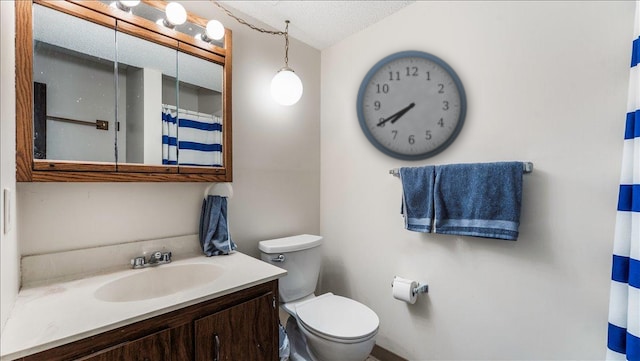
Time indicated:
{"hour": 7, "minute": 40}
